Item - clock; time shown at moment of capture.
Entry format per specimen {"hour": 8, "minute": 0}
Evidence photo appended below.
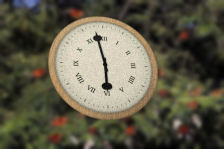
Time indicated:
{"hour": 5, "minute": 58}
